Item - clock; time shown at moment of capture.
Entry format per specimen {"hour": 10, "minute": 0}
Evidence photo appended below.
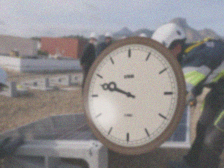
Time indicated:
{"hour": 9, "minute": 48}
